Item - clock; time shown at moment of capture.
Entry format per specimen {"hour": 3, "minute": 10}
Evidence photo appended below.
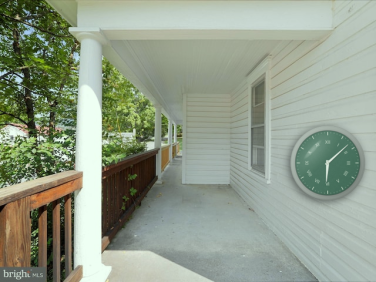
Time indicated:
{"hour": 6, "minute": 8}
